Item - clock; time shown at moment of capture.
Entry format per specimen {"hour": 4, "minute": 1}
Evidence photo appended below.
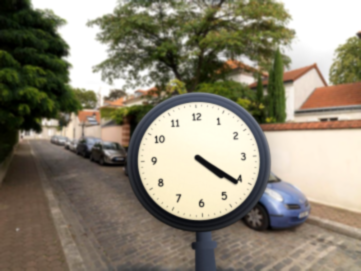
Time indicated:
{"hour": 4, "minute": 21}
